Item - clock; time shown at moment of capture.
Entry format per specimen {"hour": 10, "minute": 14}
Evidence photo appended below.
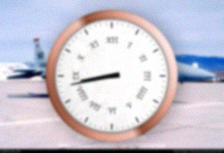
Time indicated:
{"hour": 8, "minute": 43}
